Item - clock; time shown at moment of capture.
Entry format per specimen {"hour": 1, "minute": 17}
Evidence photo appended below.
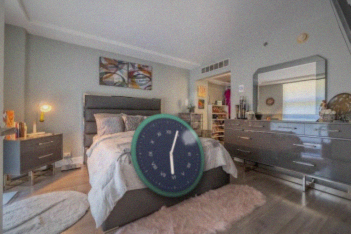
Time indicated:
{"hour": 6, "minute": 4}
